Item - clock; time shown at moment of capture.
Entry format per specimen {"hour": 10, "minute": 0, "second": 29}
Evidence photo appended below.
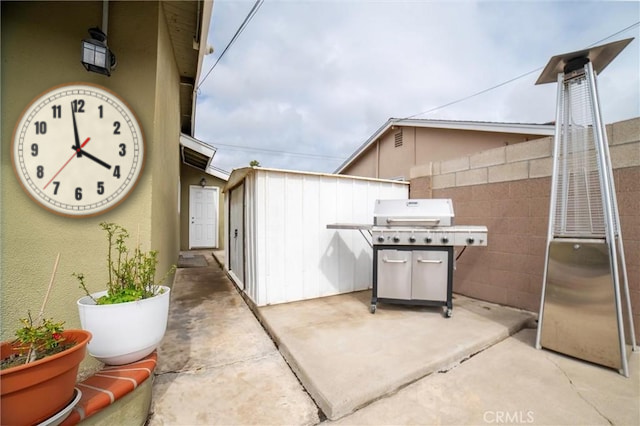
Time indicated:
{"hour": 3, "minute": 58, "second": 37}
